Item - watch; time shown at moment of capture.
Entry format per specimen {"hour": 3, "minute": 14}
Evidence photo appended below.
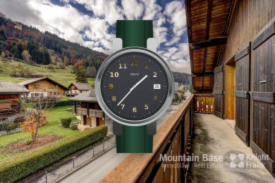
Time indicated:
{"hour": 1, "minute": 37}
